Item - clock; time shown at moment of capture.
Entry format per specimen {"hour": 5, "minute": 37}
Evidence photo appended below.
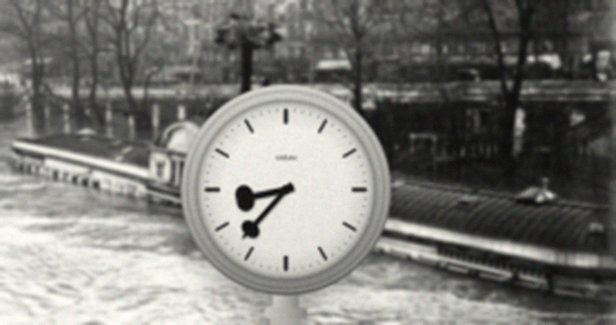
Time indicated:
{"hour": 8, "minute": 37}
